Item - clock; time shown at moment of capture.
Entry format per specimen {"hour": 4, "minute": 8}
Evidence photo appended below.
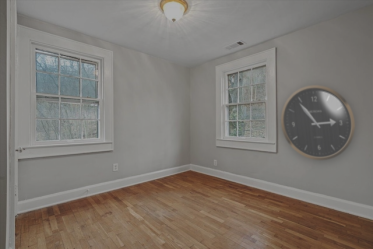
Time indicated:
{"hour": 2, "minute": 54}
